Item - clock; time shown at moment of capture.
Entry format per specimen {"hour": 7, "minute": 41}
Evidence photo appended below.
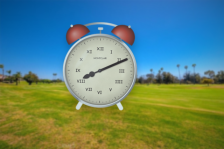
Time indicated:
{"hour": 8, "minute": 11}
